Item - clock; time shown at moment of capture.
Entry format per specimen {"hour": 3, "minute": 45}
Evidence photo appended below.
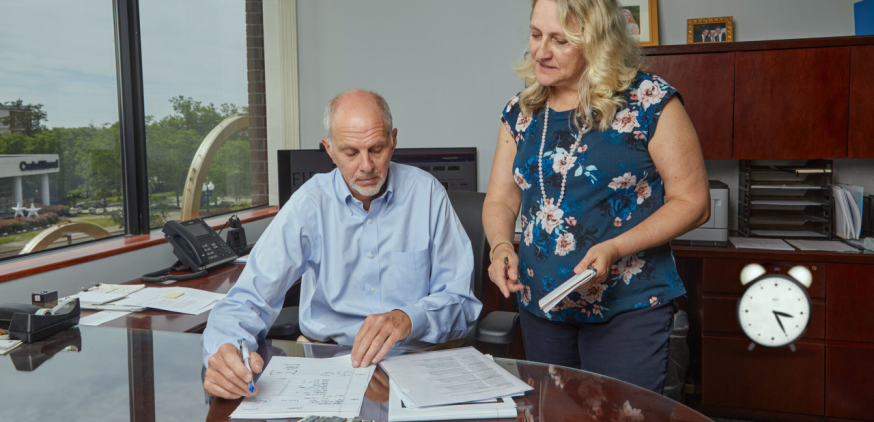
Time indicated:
{"hour": 3, "minute": 25}
